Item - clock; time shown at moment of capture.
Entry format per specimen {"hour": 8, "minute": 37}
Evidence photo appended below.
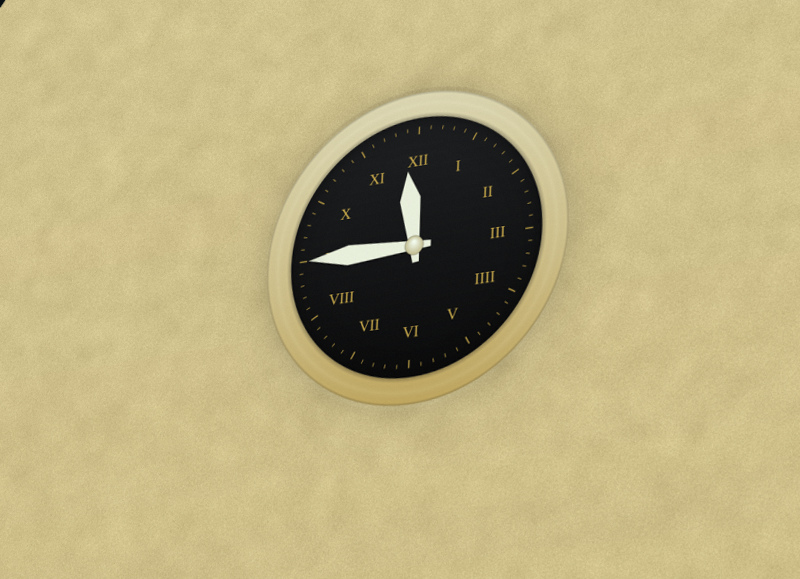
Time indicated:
{"hour": 11, "minute": 45}
